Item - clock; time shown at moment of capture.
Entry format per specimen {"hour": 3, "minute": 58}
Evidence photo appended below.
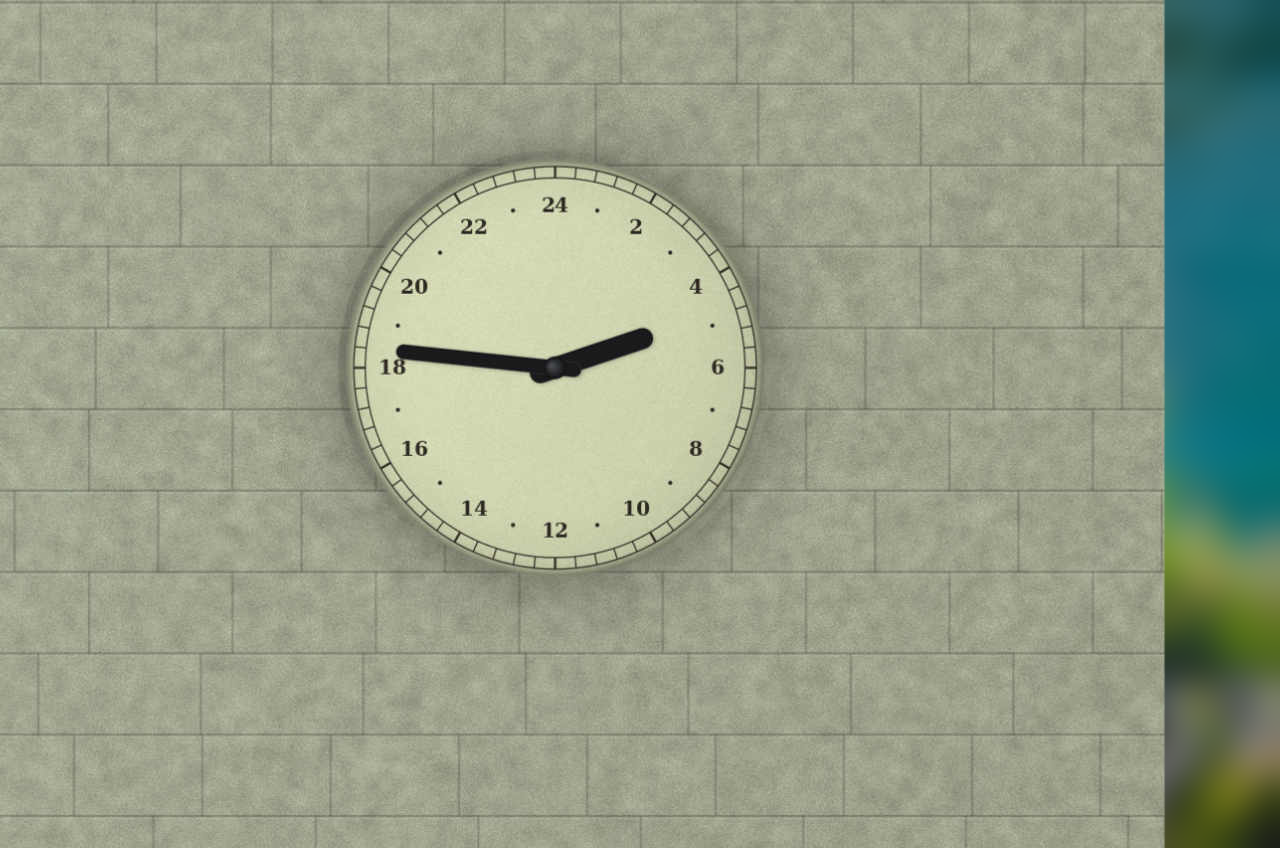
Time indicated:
{"hour": 4, "minute": 46}
